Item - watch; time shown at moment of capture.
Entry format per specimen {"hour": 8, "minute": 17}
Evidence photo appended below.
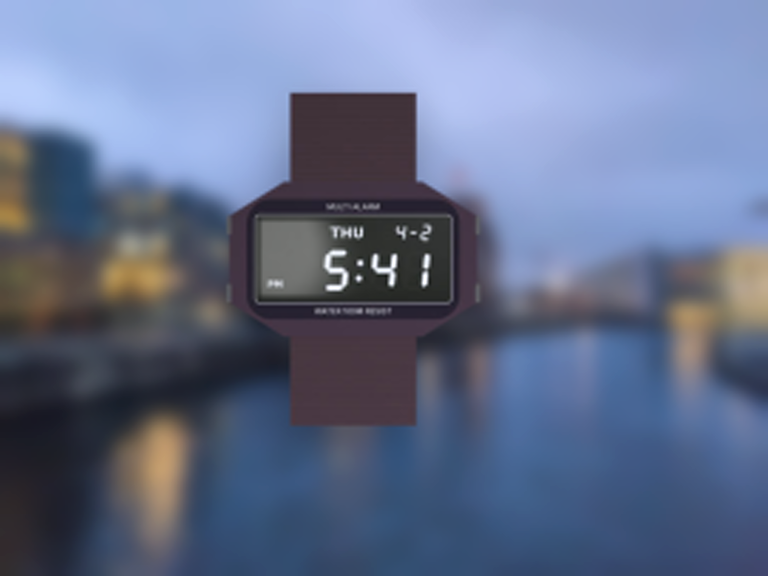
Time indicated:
{"hour": 5, "minute": 41}
